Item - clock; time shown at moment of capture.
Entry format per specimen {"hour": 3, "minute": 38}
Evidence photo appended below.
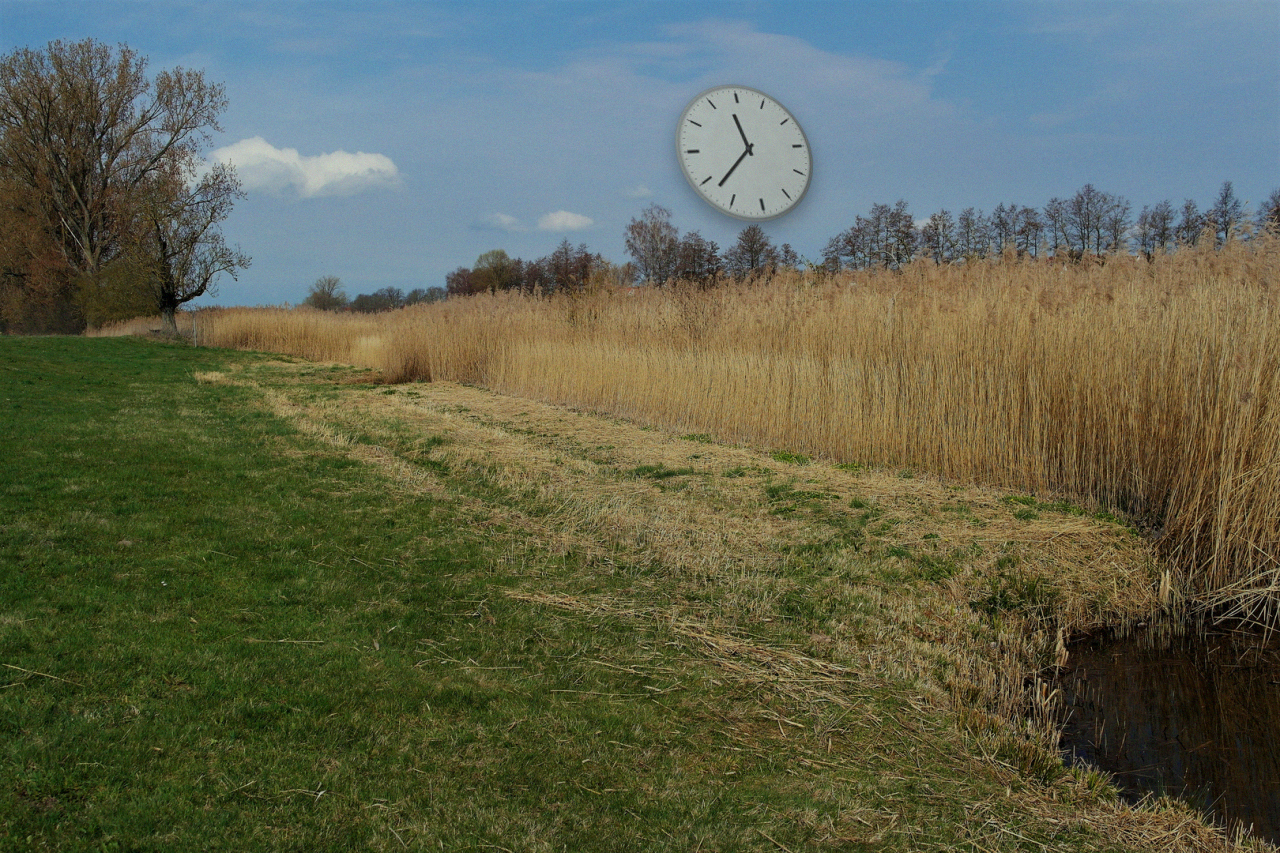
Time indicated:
{"hour": 11, "minute": 38}
